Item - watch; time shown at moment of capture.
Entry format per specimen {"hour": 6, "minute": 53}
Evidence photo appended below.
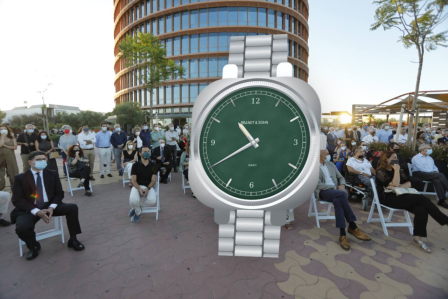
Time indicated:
{"hour": 10, "minute": 40}
